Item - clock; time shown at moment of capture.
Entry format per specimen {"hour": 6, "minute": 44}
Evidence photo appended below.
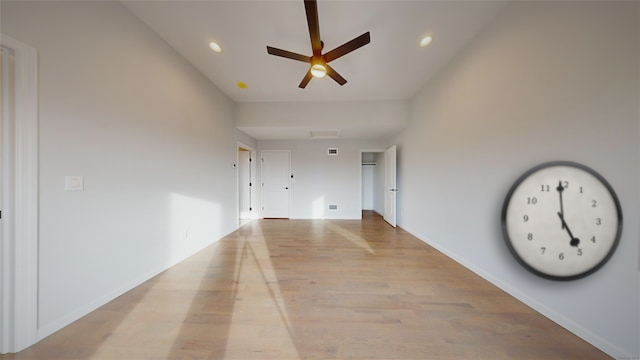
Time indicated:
{"hour": 4, "minute": 59}
